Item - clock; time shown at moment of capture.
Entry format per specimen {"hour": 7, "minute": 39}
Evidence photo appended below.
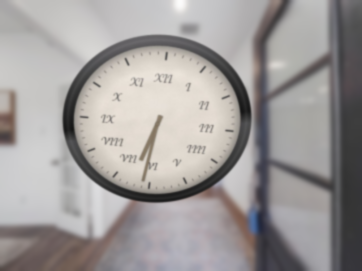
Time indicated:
{"hour": 6, "minute": 31}
